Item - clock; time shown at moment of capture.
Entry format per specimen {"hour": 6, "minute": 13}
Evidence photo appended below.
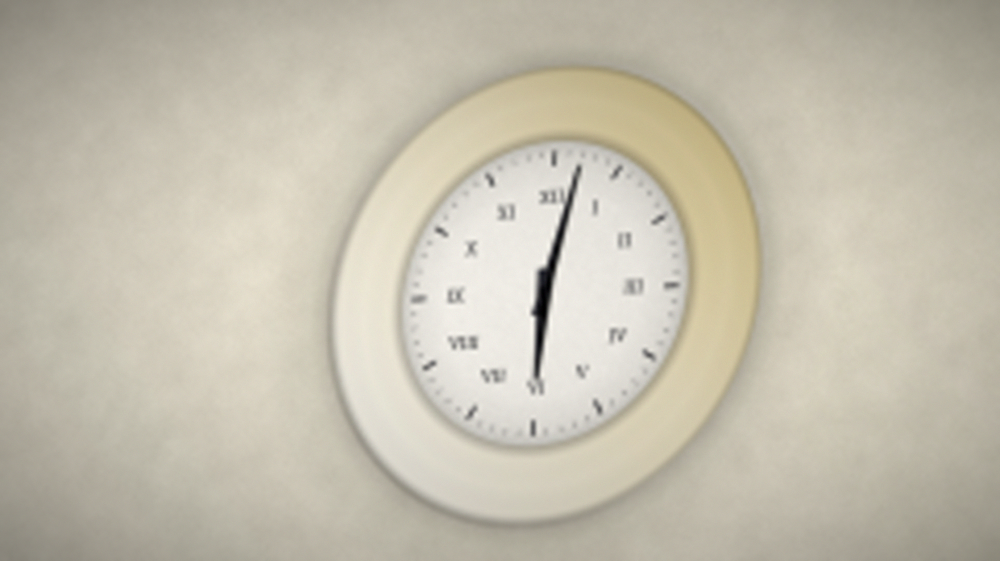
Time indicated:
{"hour": 6, "minute": 2}
